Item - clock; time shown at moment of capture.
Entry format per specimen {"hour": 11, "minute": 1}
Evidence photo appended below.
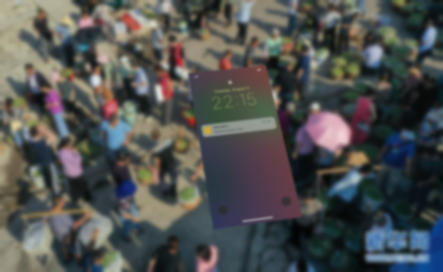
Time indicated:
{"hour": 22, "minute": 15}
